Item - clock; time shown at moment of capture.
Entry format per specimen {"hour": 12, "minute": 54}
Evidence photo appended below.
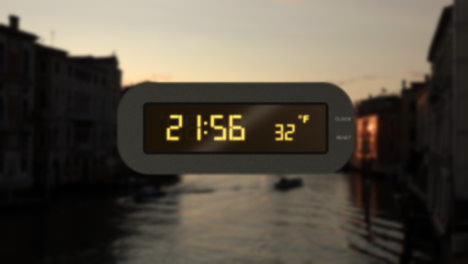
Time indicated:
{"hour": 21, "minute": 56}
